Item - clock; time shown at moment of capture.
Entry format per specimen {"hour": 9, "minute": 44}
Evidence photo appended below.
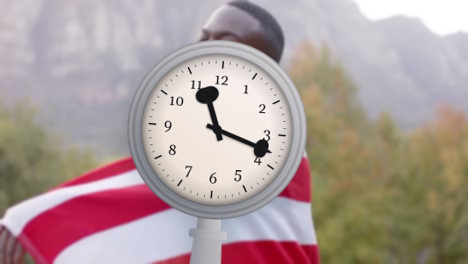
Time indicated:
{"hour": 11, "minute": 18}
